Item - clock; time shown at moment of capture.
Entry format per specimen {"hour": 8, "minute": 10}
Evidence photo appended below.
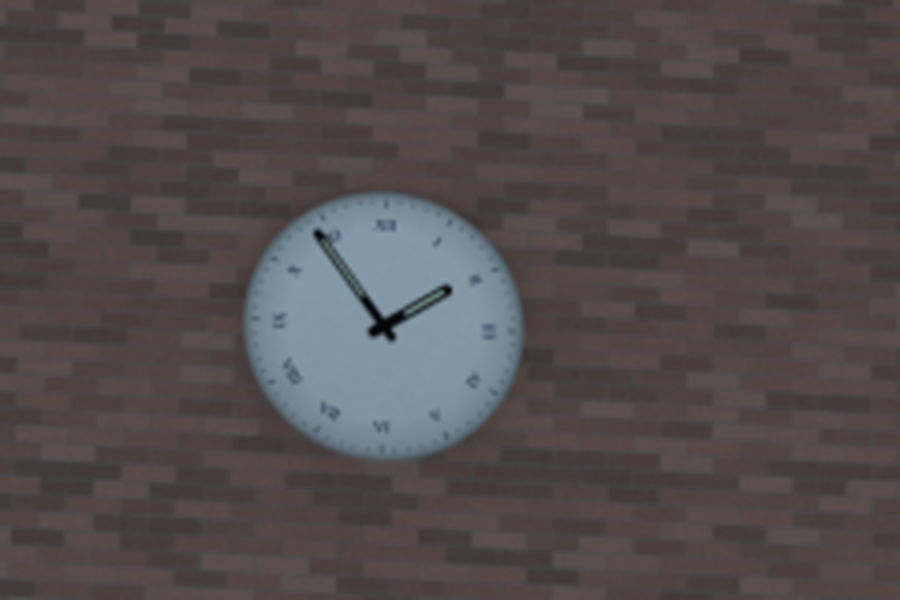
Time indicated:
{"hour": 1, "minute": 54}
